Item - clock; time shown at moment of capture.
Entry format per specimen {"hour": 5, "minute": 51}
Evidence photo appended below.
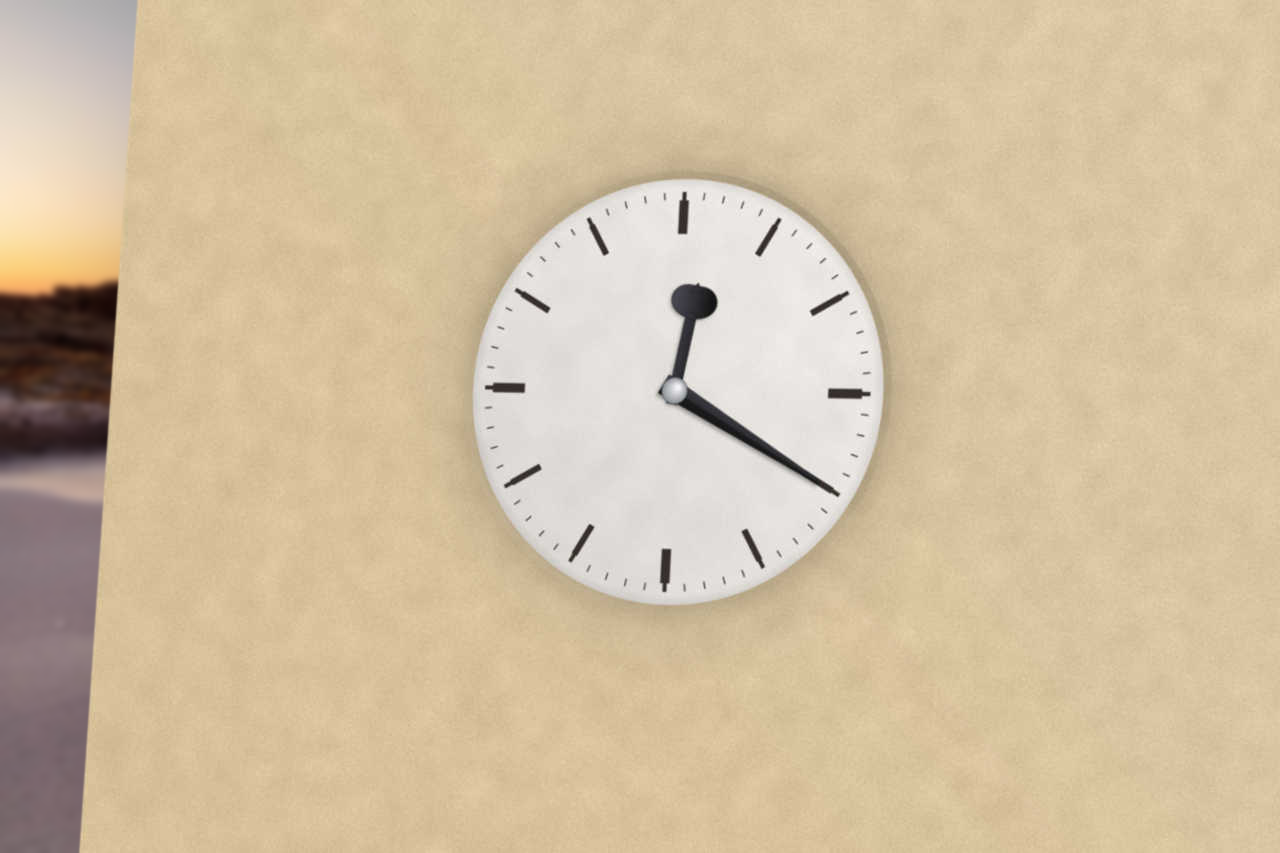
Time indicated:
{"hour": 12, "minute": 20}
